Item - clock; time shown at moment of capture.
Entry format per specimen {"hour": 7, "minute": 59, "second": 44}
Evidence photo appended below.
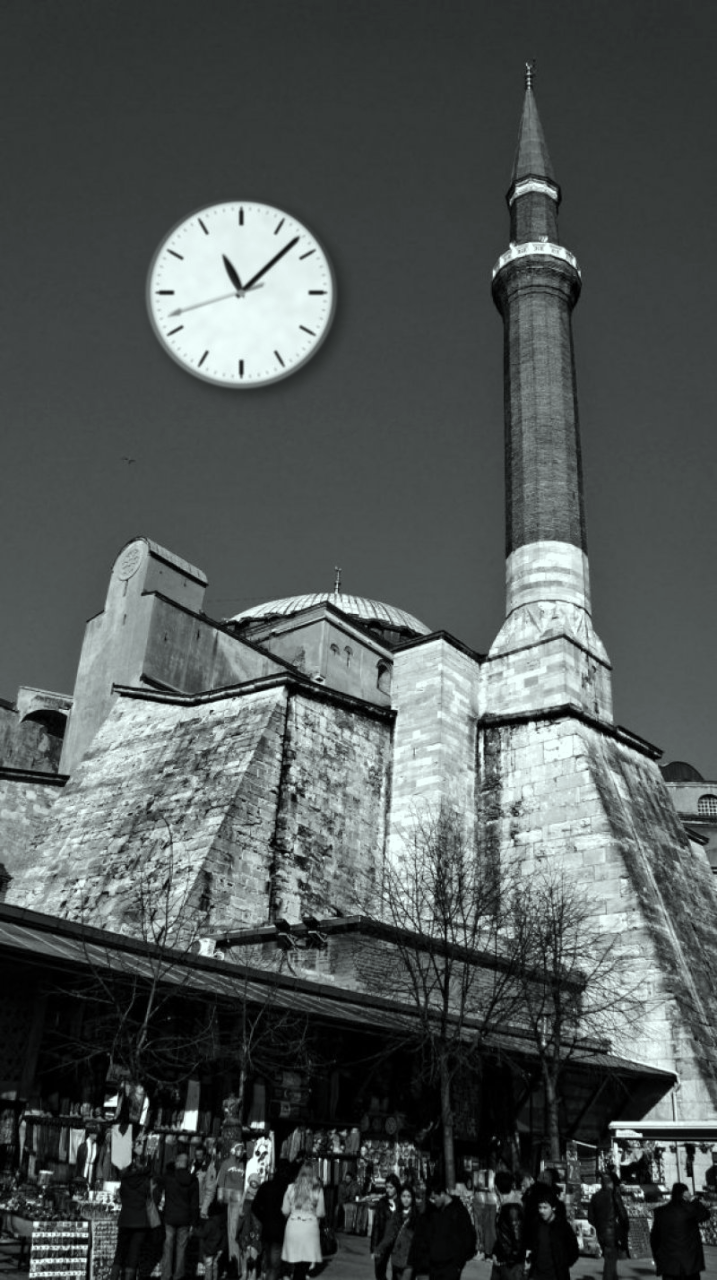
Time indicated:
{"hour": 11, "minute": 7, "second": 42}
